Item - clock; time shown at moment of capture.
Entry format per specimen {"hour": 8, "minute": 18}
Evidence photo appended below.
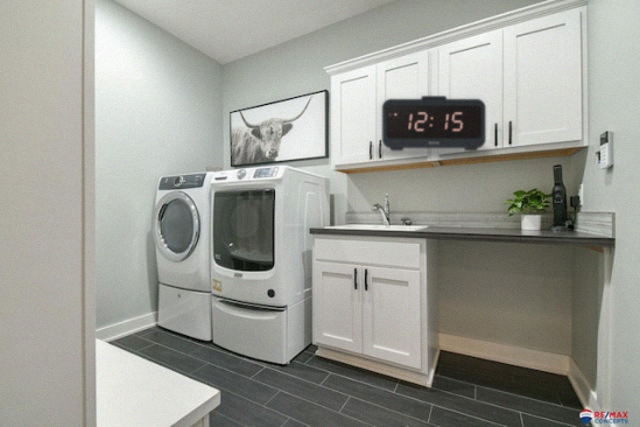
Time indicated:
{"hour": 12, "minute": 15}
